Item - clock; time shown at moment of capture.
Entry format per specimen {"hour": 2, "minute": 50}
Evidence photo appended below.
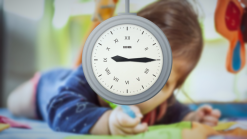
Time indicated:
{"hour": 9, "minute": 15}
